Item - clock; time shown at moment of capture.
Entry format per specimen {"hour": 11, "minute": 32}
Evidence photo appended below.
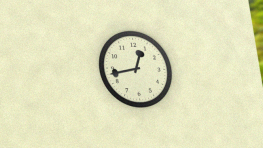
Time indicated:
{"hour": 12, "minute": 43}
